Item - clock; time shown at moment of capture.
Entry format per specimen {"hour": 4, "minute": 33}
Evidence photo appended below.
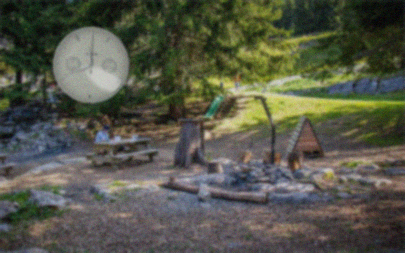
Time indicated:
{"hour": 11, "minute": 41}
